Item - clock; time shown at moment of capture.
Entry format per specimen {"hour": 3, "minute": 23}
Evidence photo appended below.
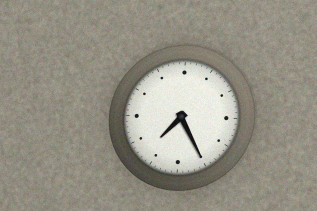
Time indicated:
{"hour": 7, "minute": 25}
